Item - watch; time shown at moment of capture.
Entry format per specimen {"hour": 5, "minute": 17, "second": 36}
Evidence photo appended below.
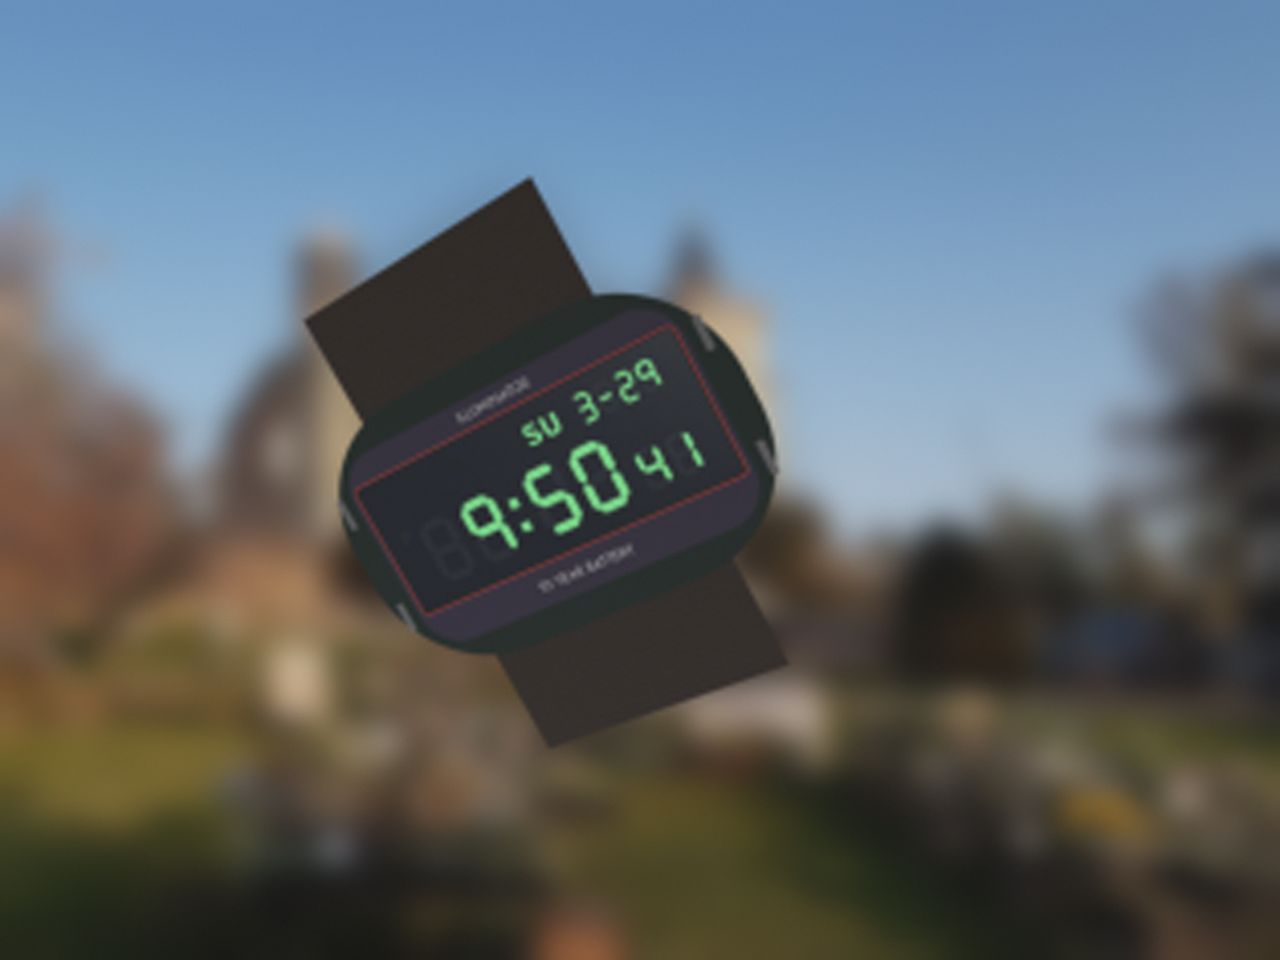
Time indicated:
{"hour": 9, "minute": 50, "second": 41}
